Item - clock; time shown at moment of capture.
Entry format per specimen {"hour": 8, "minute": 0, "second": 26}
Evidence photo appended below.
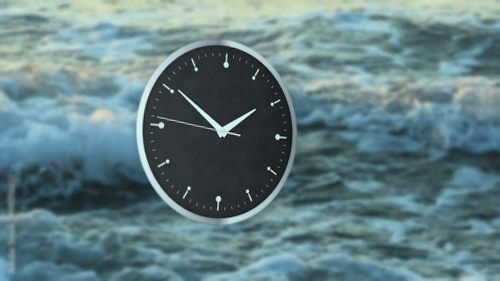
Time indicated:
{"hour": 1, "minute": 50, "second": 46}
